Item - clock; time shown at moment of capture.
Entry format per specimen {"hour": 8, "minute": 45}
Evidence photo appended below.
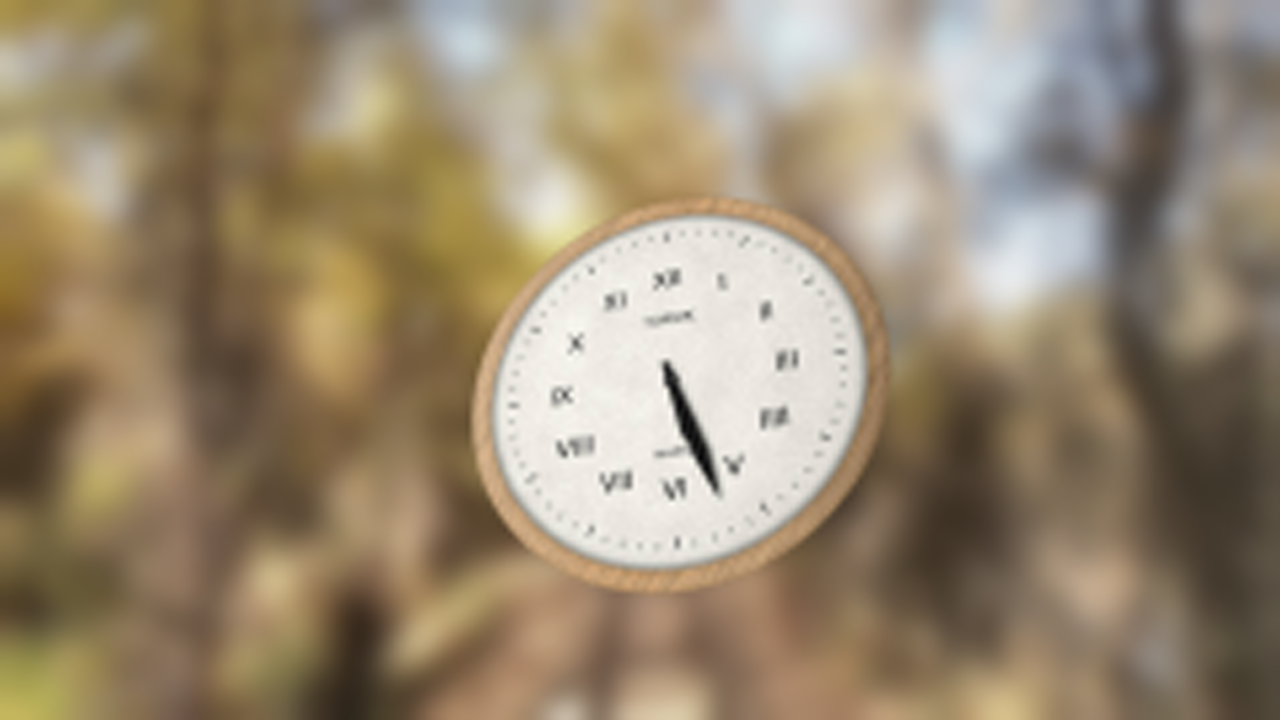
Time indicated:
{"hour": 5, "minute": 27}
